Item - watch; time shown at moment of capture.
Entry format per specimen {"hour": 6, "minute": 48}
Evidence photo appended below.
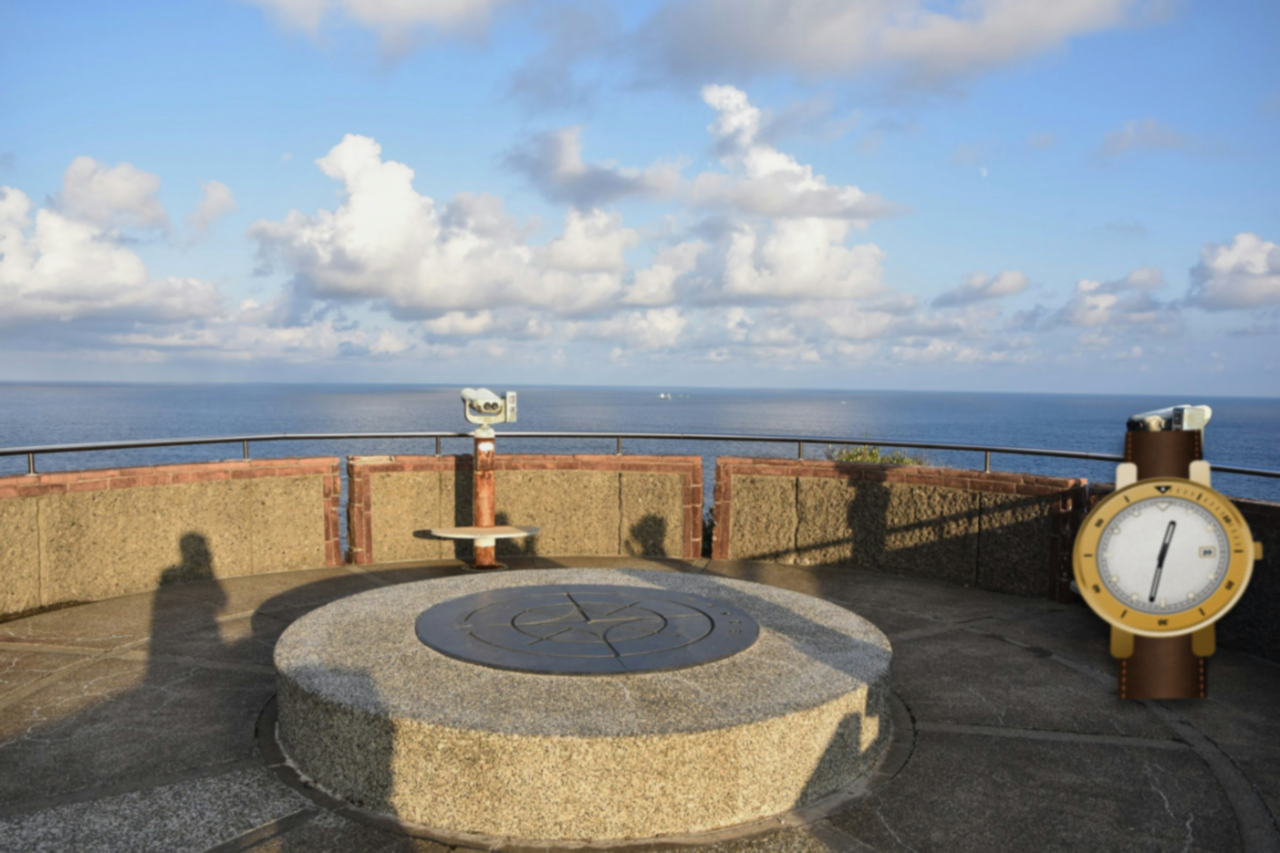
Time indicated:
{"hour": 12, "minute": 32}
